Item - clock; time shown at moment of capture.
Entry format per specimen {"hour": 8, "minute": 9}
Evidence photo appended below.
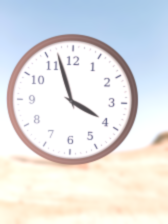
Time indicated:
{"hour": 3, "minute": 57}
